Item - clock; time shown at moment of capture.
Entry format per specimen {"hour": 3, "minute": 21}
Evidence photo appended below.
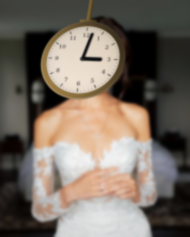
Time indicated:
{"hour": 3, "minute": 2}
